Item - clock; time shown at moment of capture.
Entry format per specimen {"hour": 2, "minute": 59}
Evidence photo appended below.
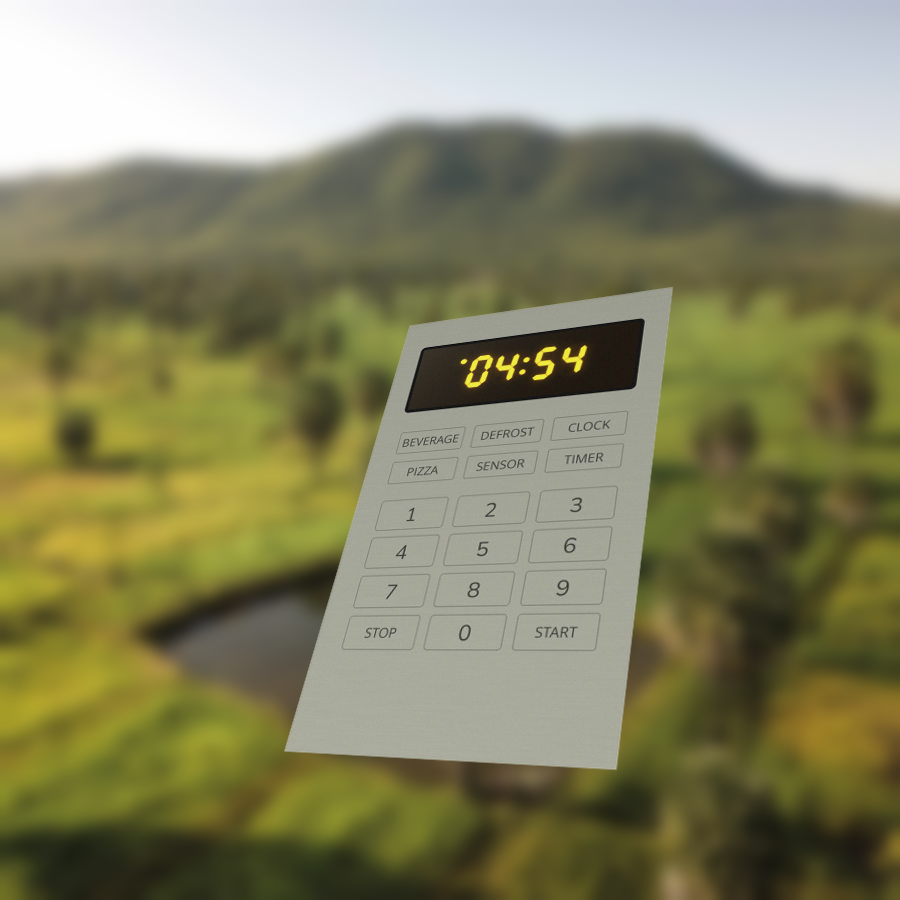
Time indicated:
{"hour": 4, "minute": 54}
